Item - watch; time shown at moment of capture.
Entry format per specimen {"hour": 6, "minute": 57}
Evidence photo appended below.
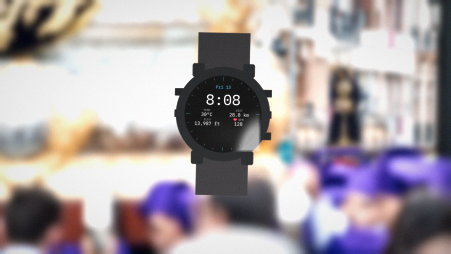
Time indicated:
{"hour": 8, "minute": 8}
